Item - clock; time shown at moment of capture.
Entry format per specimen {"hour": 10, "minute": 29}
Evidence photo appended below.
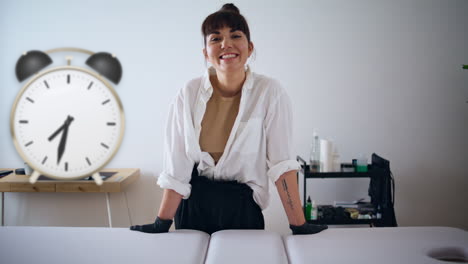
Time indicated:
{"hour": 7, "minute": 32}
